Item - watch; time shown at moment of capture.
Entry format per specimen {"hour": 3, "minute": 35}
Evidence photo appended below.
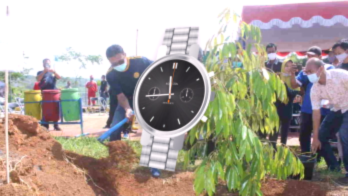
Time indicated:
{"hour": 11, "minute": 44}
